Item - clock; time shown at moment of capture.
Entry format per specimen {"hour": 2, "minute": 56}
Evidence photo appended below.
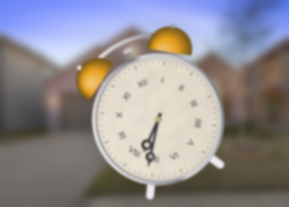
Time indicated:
{"hour": 7, "minute": 36}
